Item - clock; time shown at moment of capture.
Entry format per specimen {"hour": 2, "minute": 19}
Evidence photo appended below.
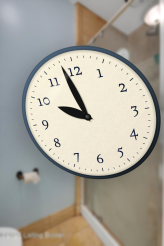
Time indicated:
{"hour": 9, "minute": 58}
